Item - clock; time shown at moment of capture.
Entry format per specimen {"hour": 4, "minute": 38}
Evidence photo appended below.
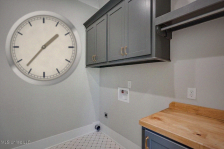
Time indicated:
{"hour": 1, "minute": 37}
